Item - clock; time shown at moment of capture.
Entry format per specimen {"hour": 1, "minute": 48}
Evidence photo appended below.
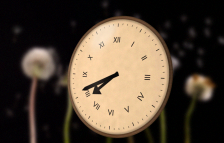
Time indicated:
{"hour": 7, "minute": 41}
